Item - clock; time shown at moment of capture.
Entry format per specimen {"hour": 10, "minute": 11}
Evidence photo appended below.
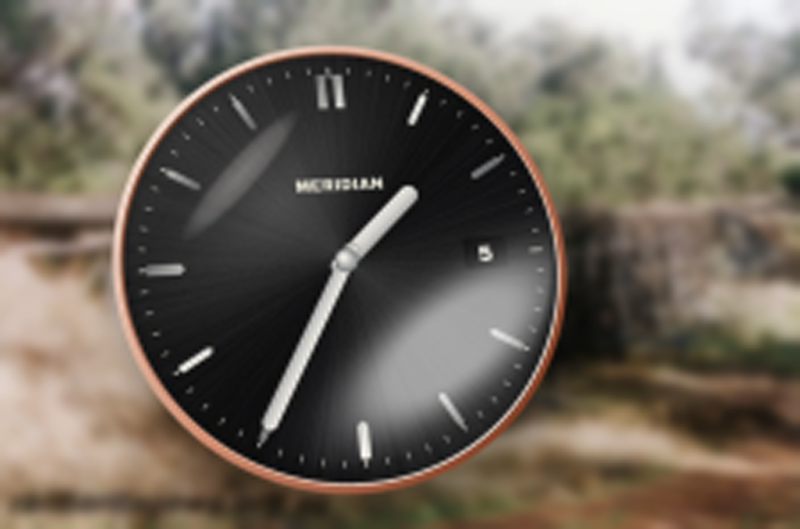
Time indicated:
{"hour": 1, "minute": 35}
